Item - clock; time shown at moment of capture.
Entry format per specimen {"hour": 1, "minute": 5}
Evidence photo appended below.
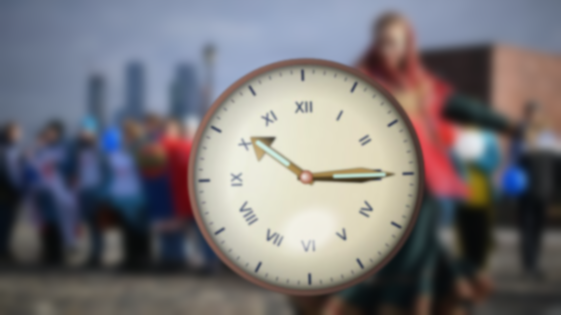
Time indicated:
{"hour": 10, "minute": 15}
